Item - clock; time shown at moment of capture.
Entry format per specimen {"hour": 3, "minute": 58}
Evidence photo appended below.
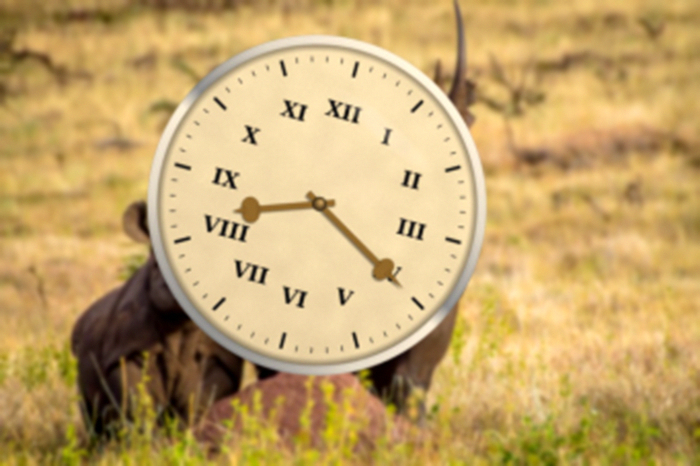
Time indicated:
{"hour": 8, "minute": 20}
